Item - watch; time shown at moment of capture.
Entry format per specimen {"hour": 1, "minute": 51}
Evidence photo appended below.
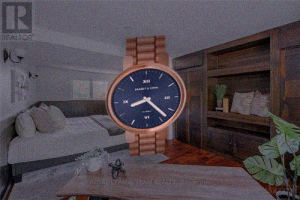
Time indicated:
{"hour": 8, "minute": 23}
